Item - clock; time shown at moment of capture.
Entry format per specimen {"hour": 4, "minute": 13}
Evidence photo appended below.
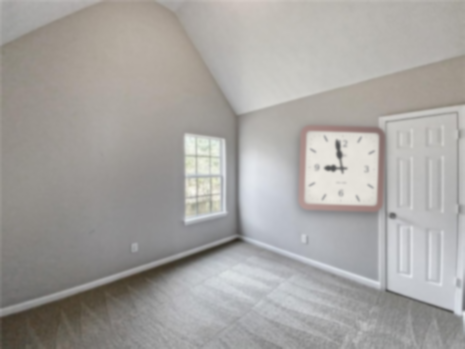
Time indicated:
{"hour": 8, "minute": 58}
